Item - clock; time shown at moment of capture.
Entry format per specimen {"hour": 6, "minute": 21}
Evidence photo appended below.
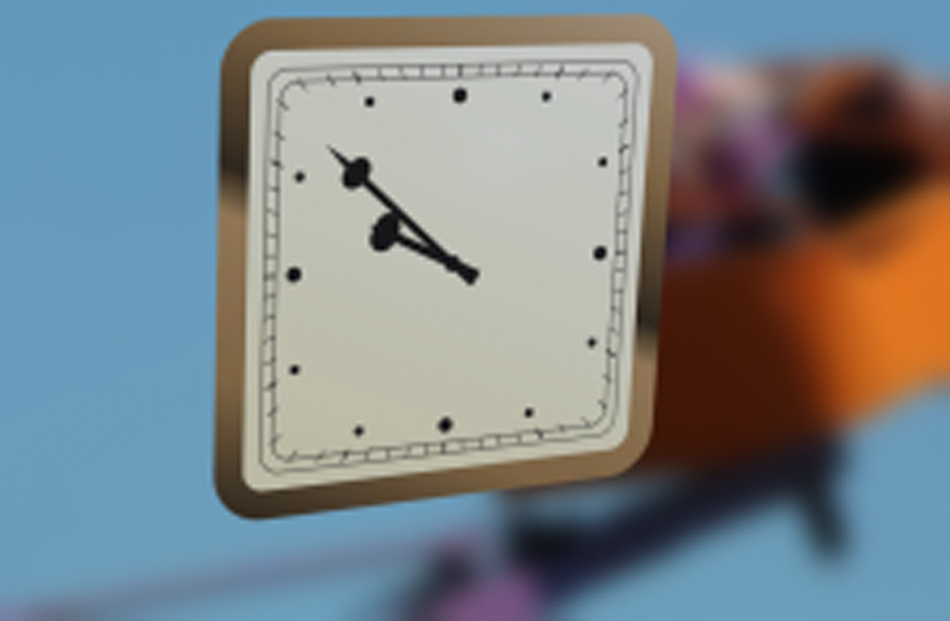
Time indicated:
{"hour": 9, "minute": 52}
